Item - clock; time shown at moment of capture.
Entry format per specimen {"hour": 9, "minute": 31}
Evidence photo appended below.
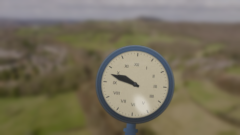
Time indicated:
{"hour": 9, "minute": 48}
